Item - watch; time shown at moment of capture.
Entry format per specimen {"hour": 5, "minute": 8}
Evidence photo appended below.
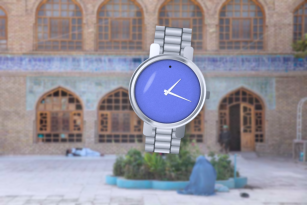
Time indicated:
{"hour": 1, "minute": 18}
